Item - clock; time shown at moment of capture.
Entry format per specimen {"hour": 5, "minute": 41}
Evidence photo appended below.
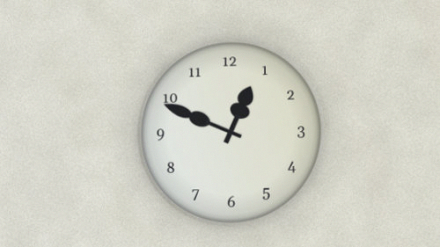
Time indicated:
{"hour": 12, "minute": 49}
